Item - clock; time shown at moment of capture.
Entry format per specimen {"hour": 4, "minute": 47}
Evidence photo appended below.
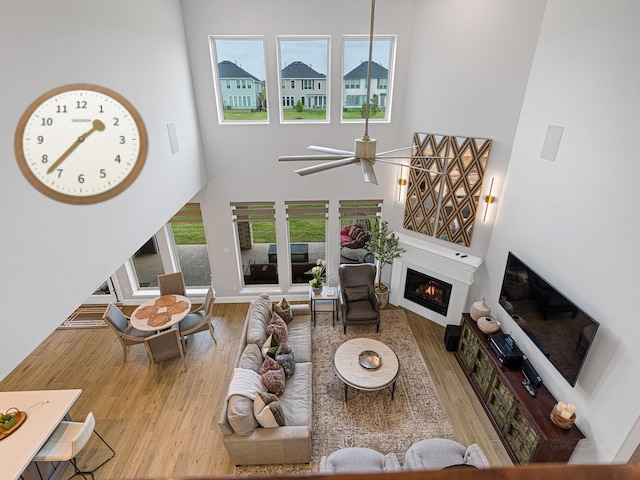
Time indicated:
{"hour": 1, "minute": 37}
